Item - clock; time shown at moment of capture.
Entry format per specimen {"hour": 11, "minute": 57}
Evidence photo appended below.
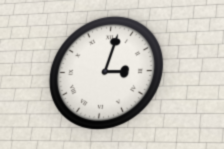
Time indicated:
{"hour": 3, "minute": 2}
